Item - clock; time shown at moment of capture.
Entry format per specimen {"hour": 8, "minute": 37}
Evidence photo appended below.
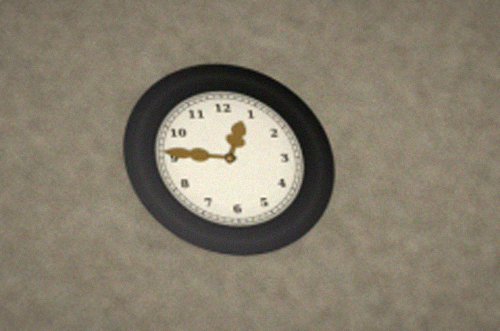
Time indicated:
{"hour": 12, "minute": 46}
